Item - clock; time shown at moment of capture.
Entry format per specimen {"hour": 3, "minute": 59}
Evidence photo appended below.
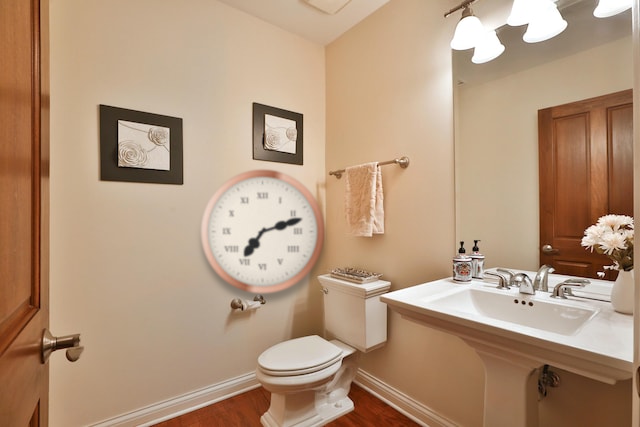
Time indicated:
{"hour": 7, "minute": 12}
